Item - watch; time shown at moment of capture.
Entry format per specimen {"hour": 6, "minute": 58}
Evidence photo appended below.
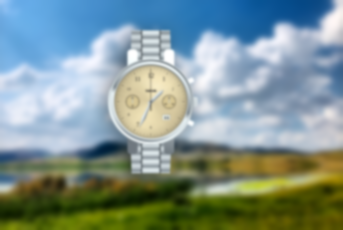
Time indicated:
{"hour": 1, "minute": 34}
